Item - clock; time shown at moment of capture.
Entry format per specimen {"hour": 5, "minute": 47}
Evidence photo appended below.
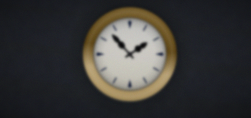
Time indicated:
{"hour": 1, "minute": 53}
